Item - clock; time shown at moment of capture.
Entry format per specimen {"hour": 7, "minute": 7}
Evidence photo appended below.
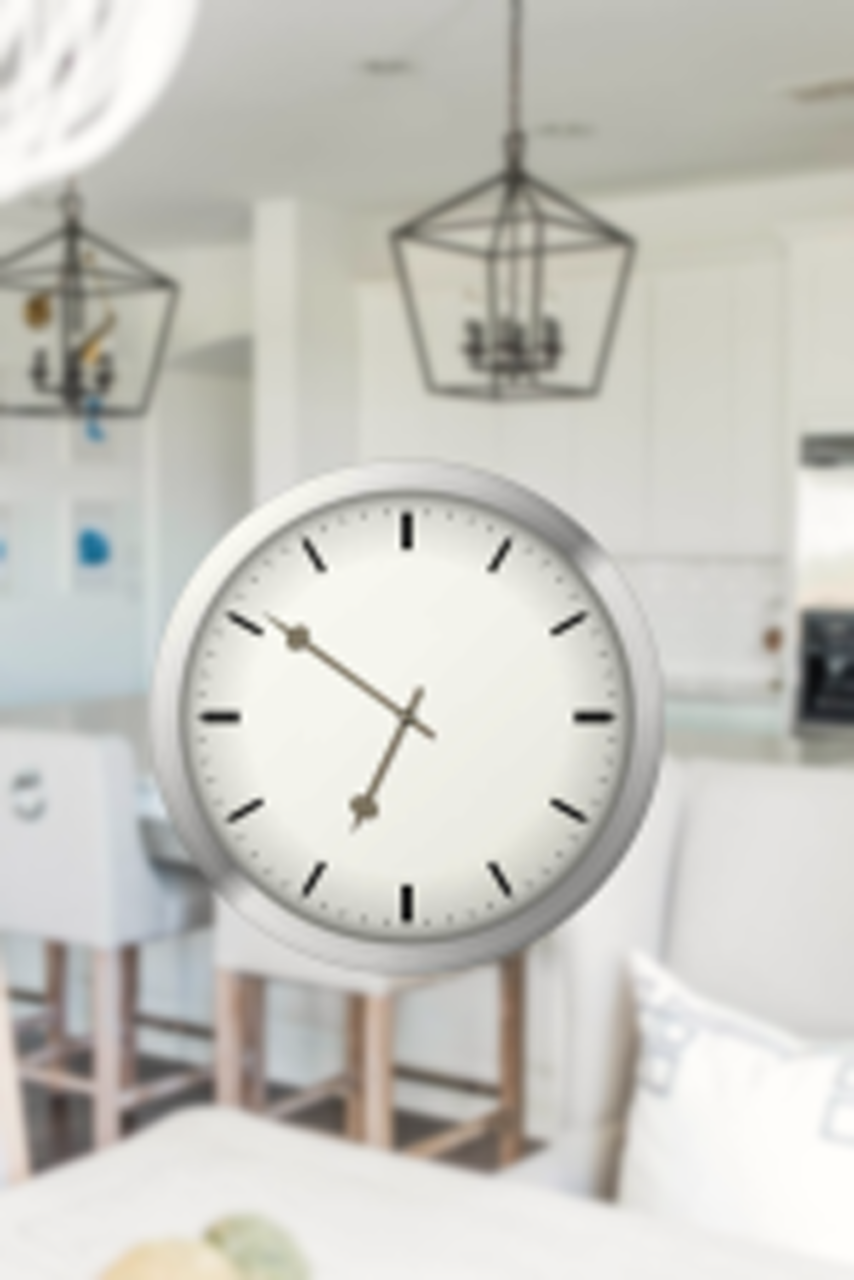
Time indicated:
{"hour": 6, "minute": 51}
